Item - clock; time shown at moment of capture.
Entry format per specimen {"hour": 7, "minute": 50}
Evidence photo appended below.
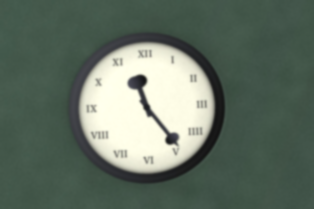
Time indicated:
{"hour": 11, "minute": 24}
